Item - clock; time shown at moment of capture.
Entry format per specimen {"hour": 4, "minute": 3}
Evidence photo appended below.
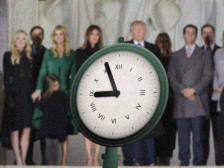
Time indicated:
{"hour": 8, "minute": 56}
